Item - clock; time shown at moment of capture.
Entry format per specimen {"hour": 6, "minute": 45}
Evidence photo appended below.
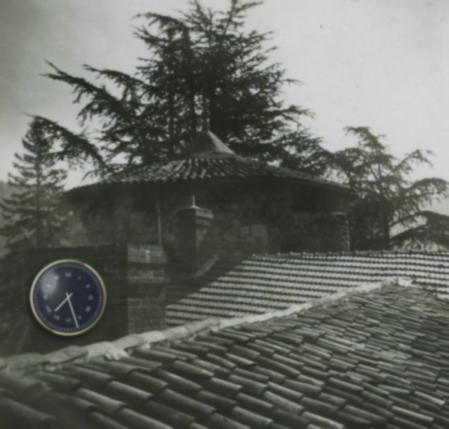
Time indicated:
{"hour": 7, "minute": 27}
